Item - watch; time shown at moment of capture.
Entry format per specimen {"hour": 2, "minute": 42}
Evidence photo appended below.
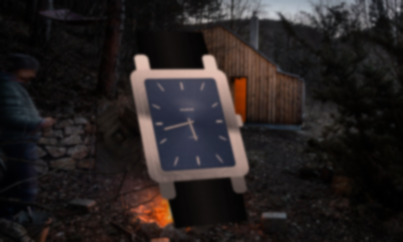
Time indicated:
{"hour": 5, "minute": 43}
